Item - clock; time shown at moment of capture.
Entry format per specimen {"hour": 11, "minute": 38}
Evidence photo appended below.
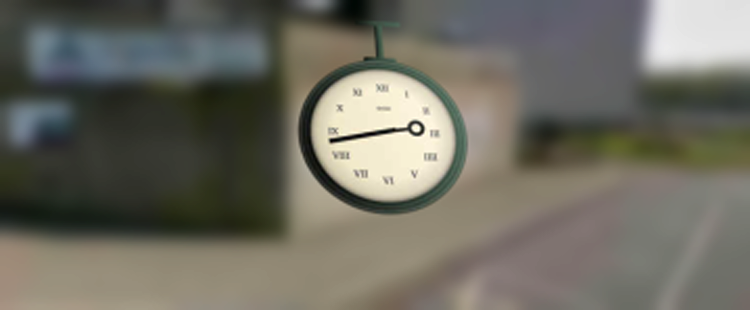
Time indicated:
{"hour": 2, "minute": 43}
